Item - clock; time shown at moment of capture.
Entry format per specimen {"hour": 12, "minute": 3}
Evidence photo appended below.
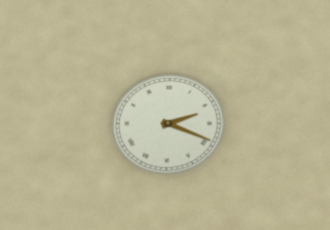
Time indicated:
{"hour": 2, "minute": 19}
